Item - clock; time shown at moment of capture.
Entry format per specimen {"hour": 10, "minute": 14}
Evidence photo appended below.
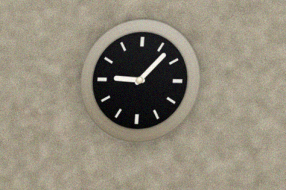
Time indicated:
{"hour": 9, "minute": 7}
